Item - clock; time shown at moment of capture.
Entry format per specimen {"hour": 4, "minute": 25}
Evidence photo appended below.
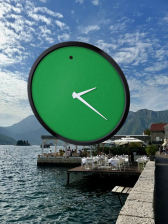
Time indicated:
{"hour": 2, "minute": 22}
